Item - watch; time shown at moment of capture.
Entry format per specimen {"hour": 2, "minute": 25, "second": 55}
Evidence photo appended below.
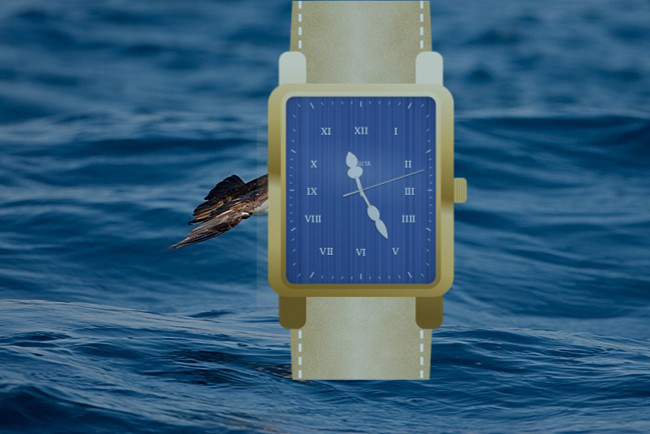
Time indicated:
{"hour": 11, "minute": 25, "second": 12}
